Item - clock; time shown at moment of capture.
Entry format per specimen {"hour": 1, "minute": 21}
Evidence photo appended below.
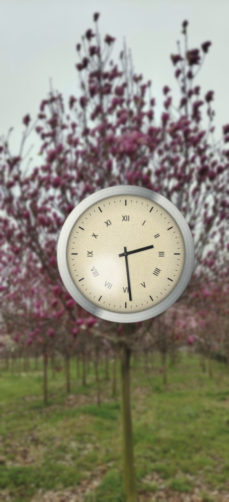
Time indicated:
{"hour": 2, "minute": 29}
